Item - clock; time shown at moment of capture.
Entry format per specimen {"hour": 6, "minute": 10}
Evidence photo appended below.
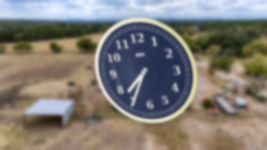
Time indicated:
{"hour": 7, "minute": 35}
